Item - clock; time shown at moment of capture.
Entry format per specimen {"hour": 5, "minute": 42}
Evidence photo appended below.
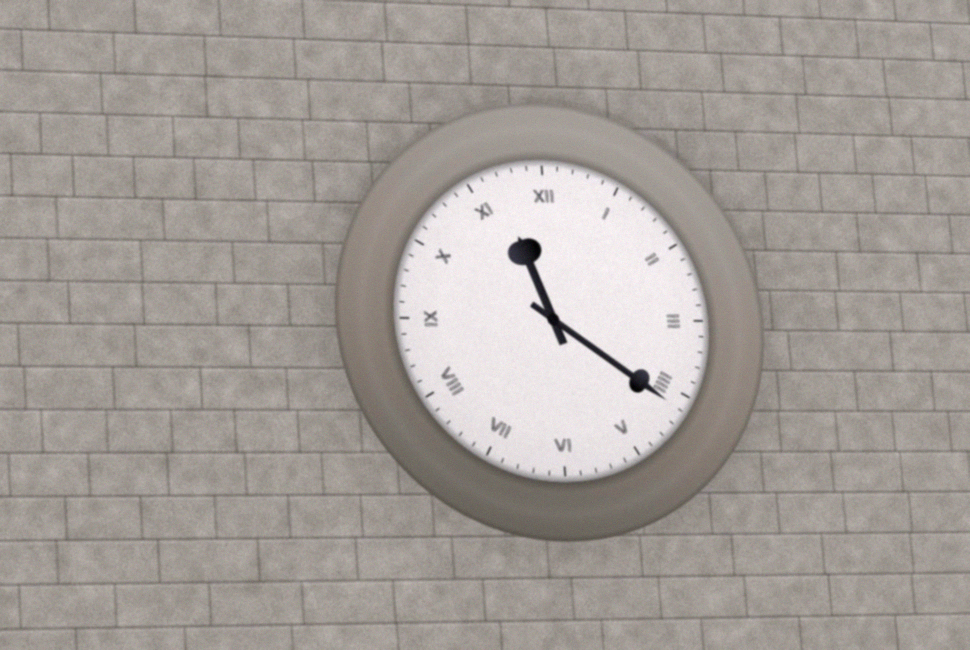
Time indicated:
{"hour": 11, "minute": 21}
